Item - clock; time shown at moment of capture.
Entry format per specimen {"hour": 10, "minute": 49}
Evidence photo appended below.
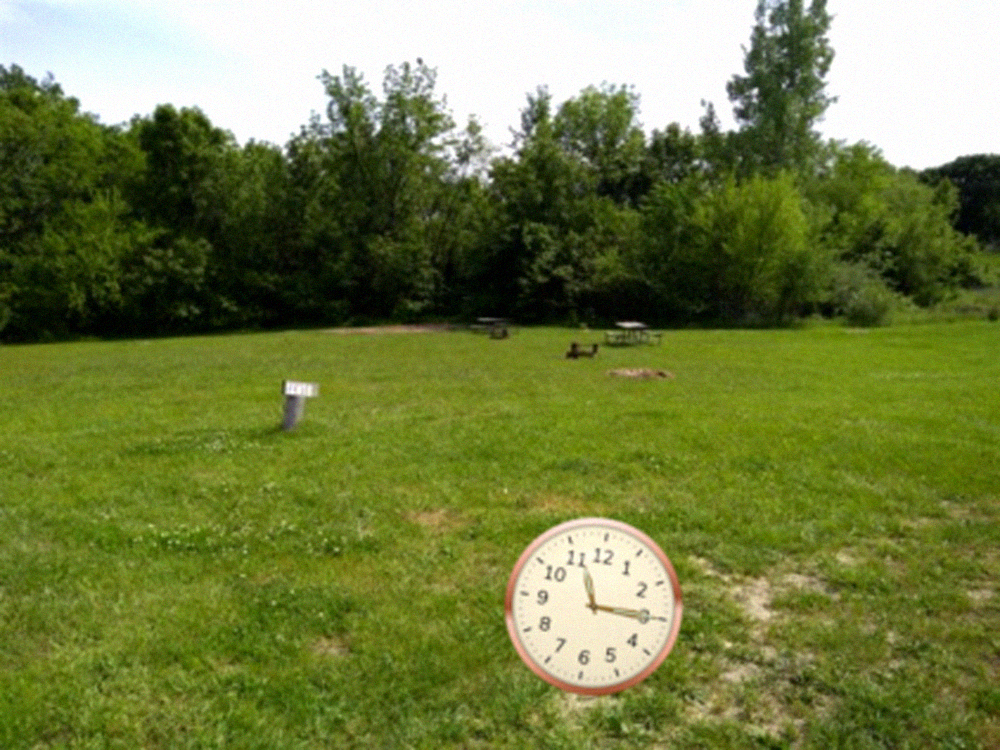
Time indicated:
{"hour": 11, "minute": 15}
